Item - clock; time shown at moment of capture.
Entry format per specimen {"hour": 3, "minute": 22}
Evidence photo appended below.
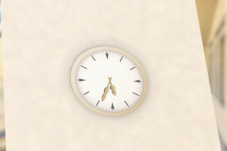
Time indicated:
{"hour": 5, "minute": 34}
